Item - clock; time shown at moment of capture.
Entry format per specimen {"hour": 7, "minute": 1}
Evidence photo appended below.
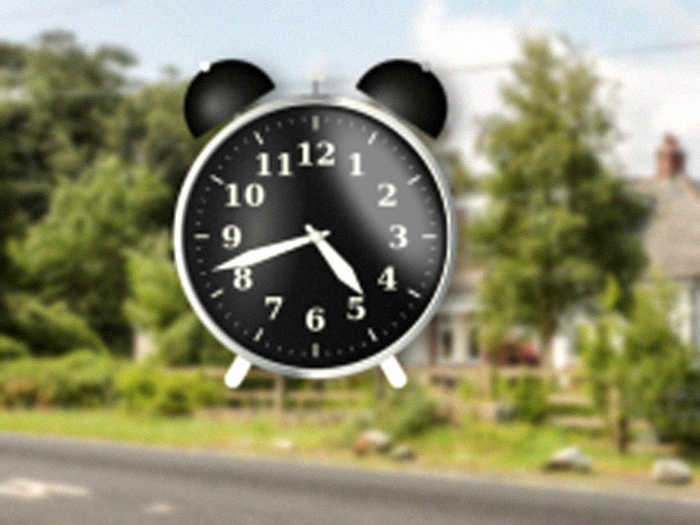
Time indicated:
{"hour": 4, "minute": 42}
